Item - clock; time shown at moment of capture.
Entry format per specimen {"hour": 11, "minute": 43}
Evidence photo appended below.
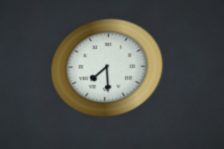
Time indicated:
{"hour": 7, "minute": 29}
